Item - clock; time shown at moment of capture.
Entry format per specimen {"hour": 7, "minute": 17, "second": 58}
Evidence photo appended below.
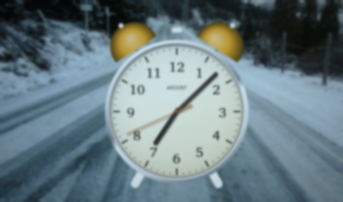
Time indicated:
{"hour": 7, "minute": 7, "second": 41}
